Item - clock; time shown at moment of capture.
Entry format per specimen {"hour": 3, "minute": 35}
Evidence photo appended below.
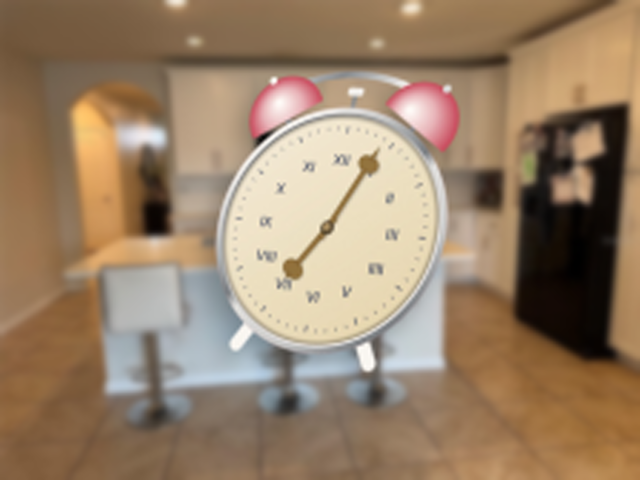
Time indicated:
{"hour": 7, "minute": 4}
